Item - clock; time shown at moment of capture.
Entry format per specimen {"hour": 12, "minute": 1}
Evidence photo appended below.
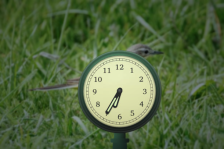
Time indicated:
{"hour": 6, "minute": 35}
